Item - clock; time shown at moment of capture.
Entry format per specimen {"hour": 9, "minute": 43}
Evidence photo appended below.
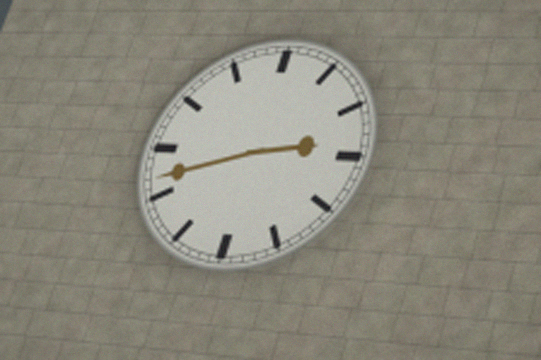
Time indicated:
{"hour": 2, "minute": 42}
